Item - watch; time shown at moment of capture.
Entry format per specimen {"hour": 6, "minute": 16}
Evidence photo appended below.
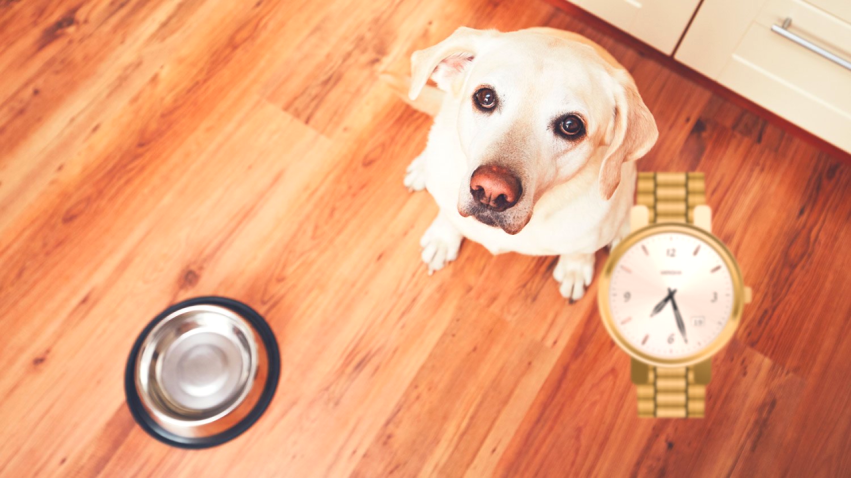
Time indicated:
{"hour": 7, "minute": 27}
